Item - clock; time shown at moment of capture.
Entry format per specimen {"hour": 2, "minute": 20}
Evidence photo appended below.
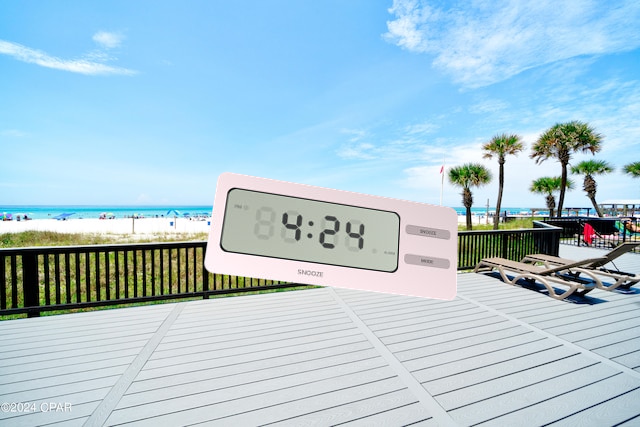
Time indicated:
{"hour": 4, "minute": 24}
